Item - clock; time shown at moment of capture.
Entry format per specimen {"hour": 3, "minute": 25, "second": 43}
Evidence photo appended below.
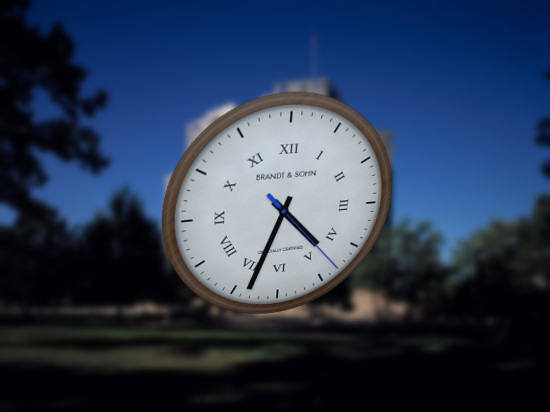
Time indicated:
{"hour": 4, "minute": 33, "second": 23}
